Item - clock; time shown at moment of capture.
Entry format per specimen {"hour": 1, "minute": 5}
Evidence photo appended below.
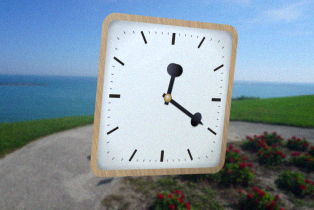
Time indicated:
{"hour": 12, "minute": 20}
